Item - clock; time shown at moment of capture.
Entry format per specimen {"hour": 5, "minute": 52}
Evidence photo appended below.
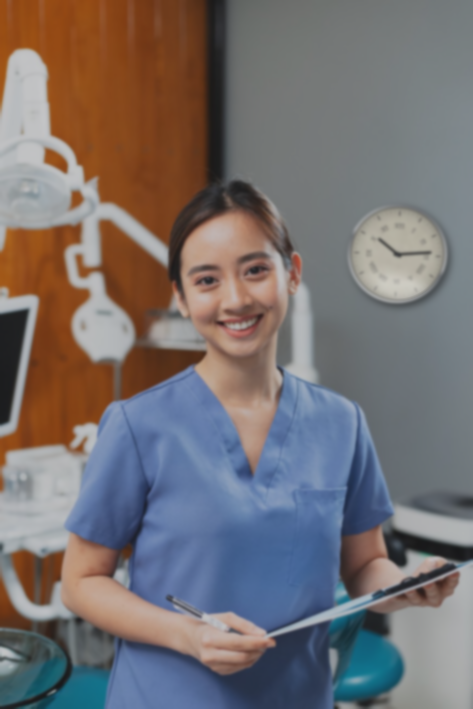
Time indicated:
{"hour": 10, "minute": 14}
